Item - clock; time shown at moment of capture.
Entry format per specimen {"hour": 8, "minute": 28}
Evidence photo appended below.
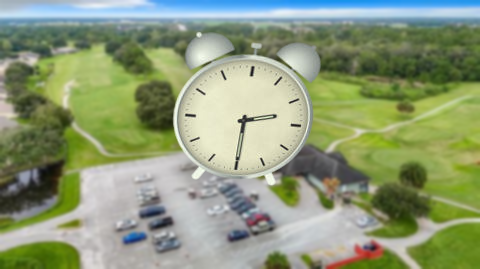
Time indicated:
{"hour": 2, "minute": 30}
